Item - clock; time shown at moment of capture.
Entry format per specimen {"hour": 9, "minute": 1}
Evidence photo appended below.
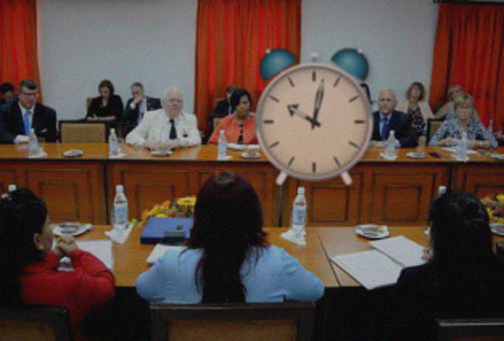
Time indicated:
{"hour": 10, "minute": 2}
